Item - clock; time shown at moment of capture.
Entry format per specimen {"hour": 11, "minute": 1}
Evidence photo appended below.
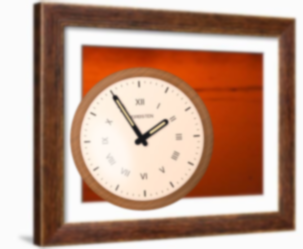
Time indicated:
{"hour": 1, "minute": 55}
